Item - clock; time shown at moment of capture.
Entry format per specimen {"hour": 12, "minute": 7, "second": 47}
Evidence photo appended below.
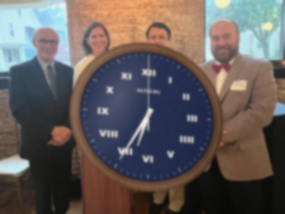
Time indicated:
{"hour": 6, "minute": 35, "second": 0}
